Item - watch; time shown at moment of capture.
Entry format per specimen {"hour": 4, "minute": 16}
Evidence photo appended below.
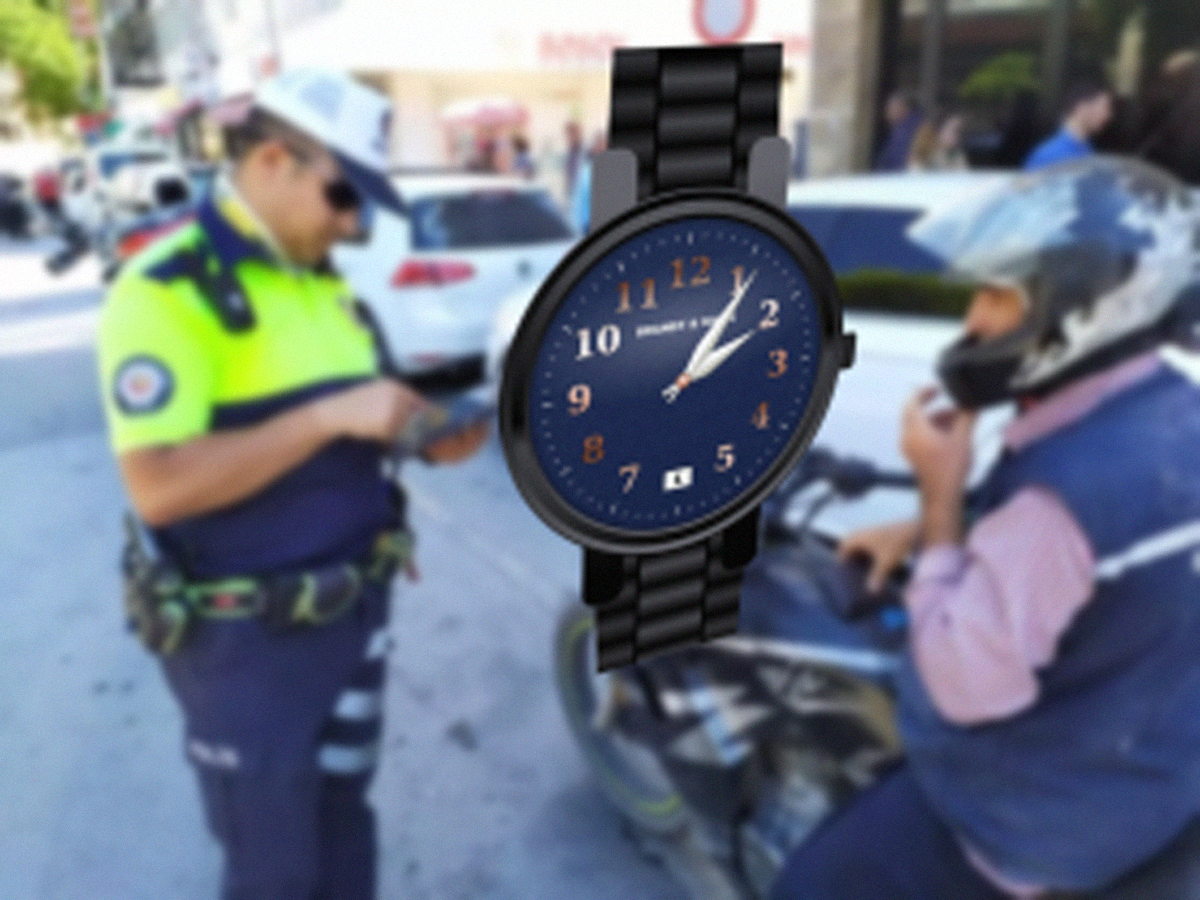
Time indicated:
{"hour": 2, "minute": 6}
